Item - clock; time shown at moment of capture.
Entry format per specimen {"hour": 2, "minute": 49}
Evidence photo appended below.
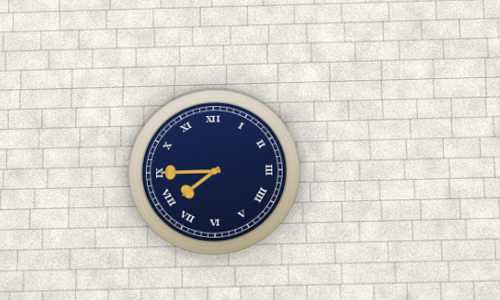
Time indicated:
{"hour": 7, "minute": 45}
